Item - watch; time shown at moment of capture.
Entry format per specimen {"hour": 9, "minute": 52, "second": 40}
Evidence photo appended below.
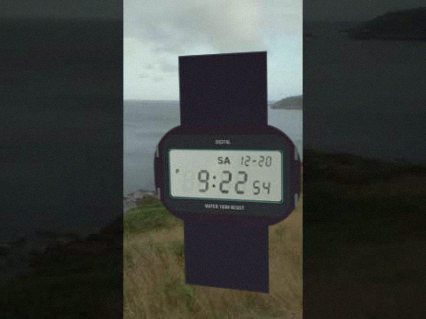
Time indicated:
{"hour": 9, "minute": 22, "second": 54}
